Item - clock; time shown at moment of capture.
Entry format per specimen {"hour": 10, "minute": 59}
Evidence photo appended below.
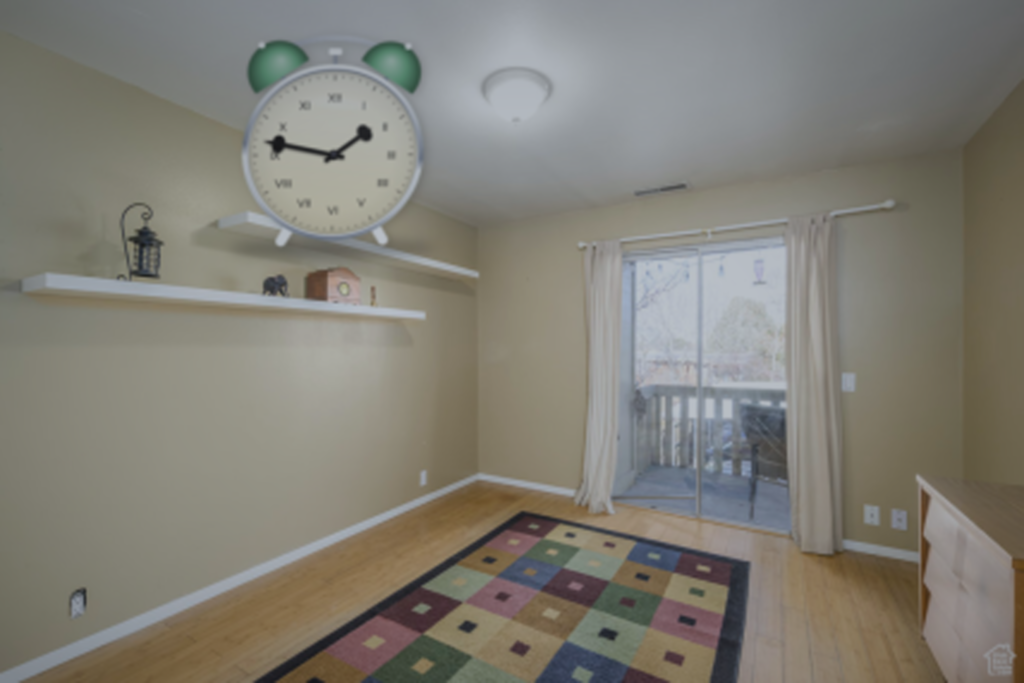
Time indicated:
{"hour": 1, "minute": 47}
